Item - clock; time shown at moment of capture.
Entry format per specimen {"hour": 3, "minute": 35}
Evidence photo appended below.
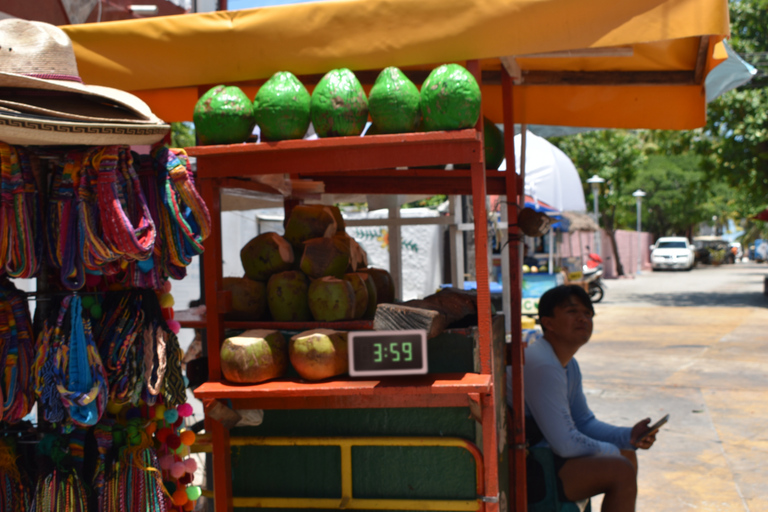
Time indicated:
{"hour": 3, "minute": 59}
